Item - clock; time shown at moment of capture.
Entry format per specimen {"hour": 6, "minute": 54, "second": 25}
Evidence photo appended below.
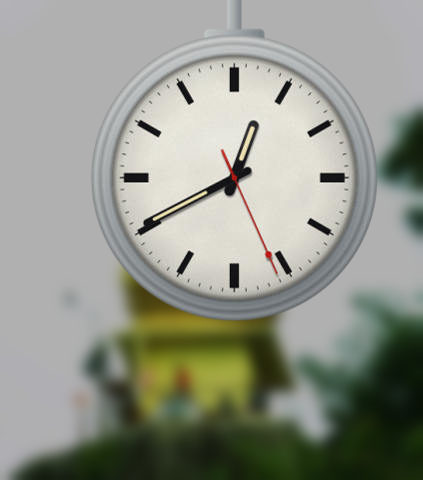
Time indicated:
{"hour": 12, "minute": 40, "second": 26}
